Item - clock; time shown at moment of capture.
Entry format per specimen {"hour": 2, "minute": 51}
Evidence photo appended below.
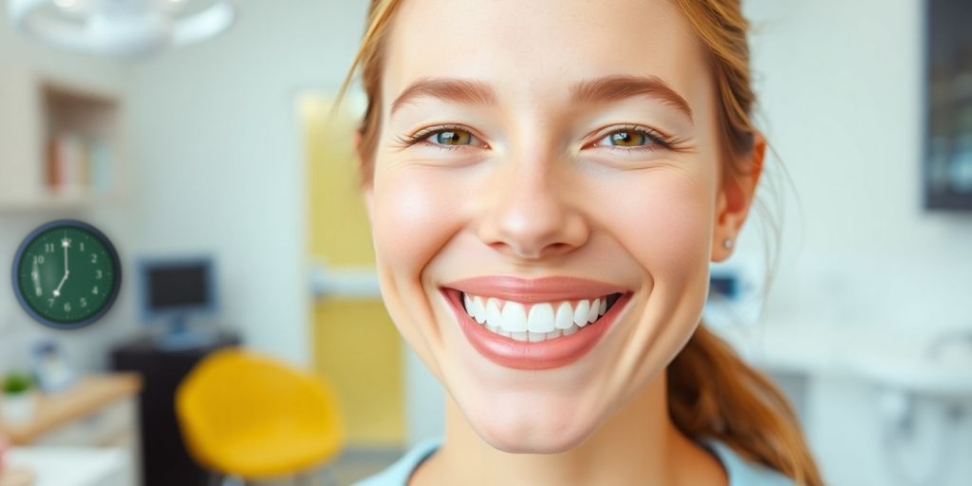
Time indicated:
{"hour": 7, "minute": 0}
